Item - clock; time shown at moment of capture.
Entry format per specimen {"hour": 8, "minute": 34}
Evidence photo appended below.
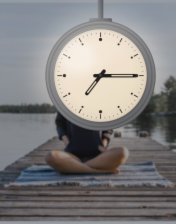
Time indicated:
{"hour": 7, "minute": 15}
